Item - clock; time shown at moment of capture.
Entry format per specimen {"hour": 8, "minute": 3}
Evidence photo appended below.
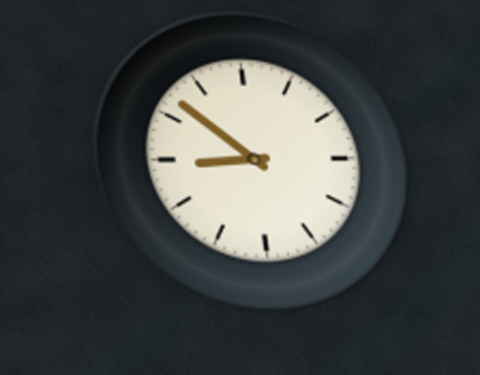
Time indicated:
{"hour": 8, "minute": 52}
